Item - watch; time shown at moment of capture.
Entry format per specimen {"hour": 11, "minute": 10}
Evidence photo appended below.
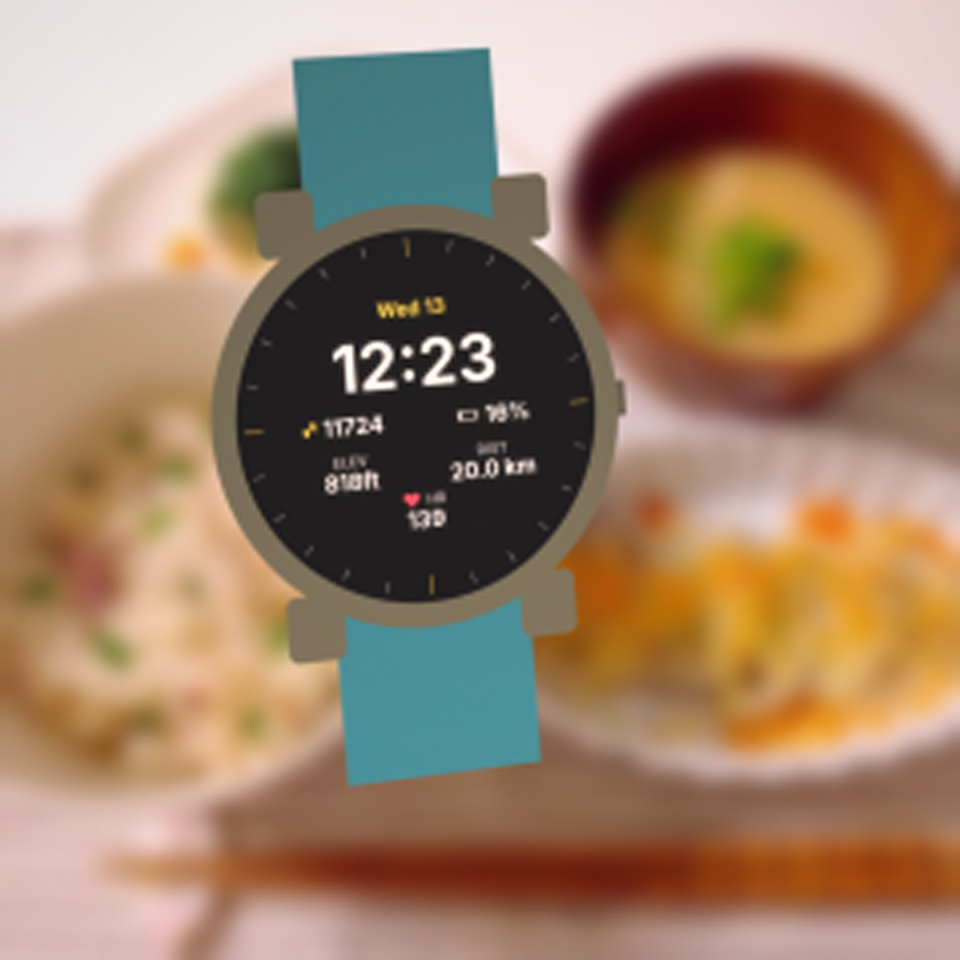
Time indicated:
{"hour": 12, "minute": 23}
